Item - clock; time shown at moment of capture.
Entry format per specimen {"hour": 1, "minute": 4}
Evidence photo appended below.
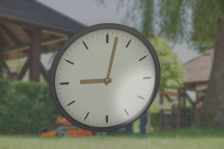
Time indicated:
{"hour": 9, "minute": 2}
